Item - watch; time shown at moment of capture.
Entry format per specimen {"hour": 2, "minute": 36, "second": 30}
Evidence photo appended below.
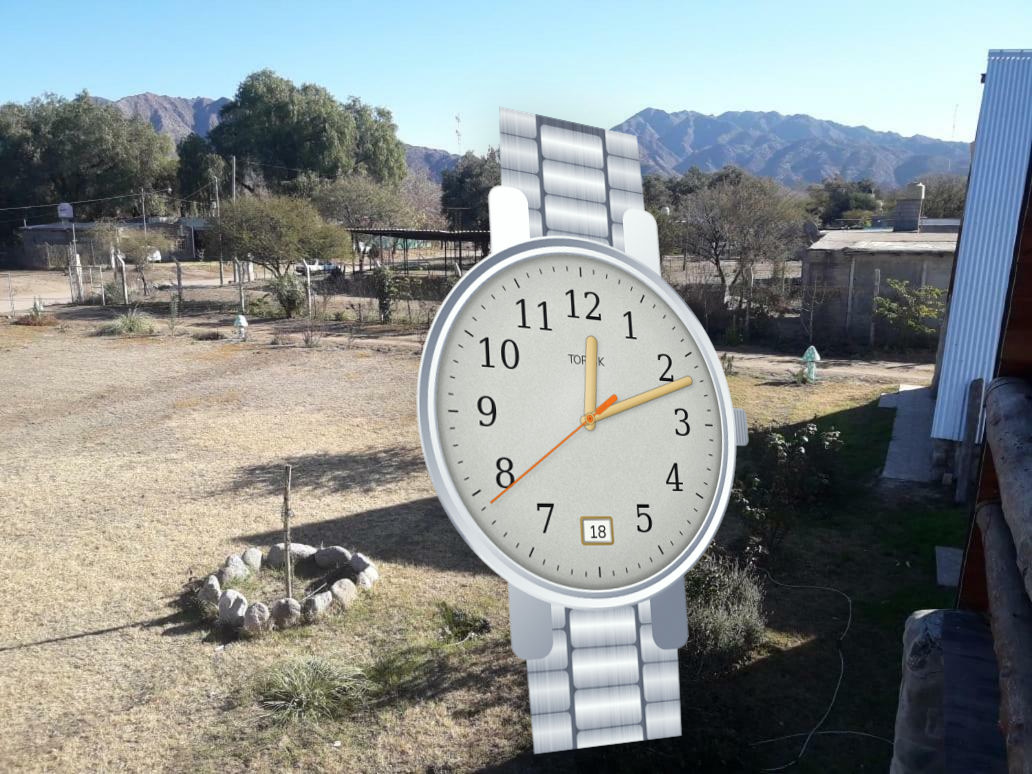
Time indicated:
{"hour": 12, "minute": 11, "second": 39}
